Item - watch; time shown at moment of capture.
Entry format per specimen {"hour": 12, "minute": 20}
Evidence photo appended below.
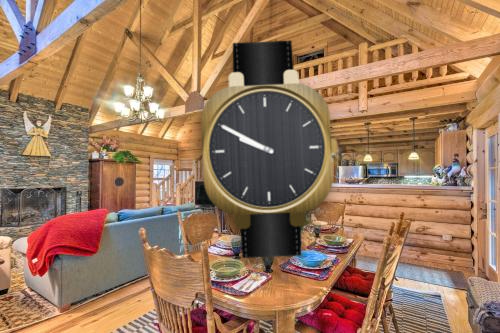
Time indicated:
{"hour": 9, "minute": 50}
